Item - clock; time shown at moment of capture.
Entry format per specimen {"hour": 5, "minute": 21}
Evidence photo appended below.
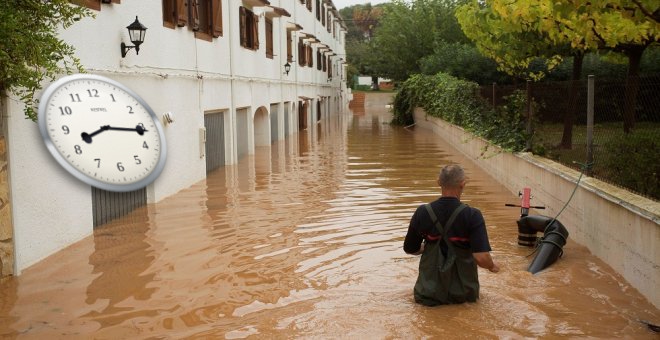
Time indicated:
{"hour": 8, "minute": 16}
